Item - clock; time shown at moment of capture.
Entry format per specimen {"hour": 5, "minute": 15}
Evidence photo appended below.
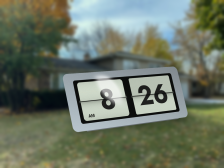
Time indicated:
{"hour": 8, "minute": 26}
